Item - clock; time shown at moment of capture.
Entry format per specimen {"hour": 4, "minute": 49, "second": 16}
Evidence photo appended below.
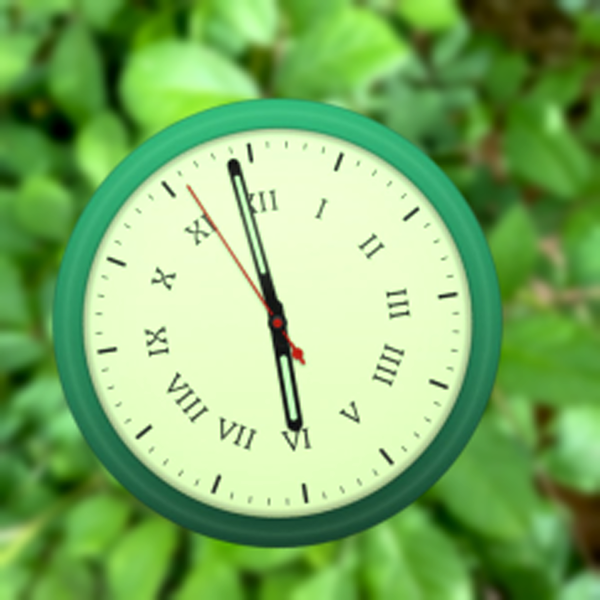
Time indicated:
{"hour": 5, "minute": 58, "second": 56}
